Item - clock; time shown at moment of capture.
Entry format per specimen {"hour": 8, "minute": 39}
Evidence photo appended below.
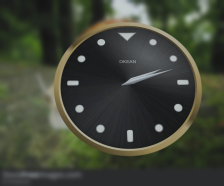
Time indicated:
{"hour": 2, "minute": 12}
